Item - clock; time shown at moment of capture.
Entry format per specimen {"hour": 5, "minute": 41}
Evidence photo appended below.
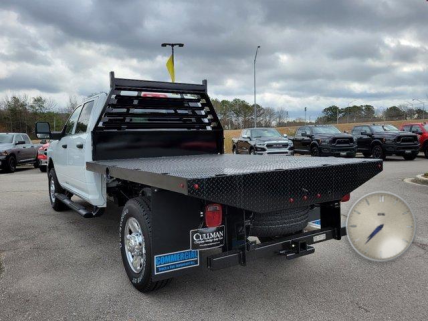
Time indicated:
{"hour": 7, "minute": 37}
